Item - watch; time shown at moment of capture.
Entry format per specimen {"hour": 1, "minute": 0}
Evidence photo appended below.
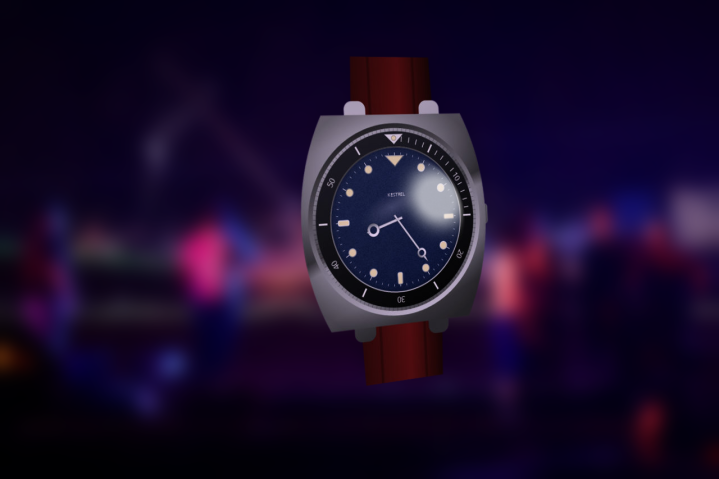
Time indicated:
{"hour": 8, "minute": 24}
